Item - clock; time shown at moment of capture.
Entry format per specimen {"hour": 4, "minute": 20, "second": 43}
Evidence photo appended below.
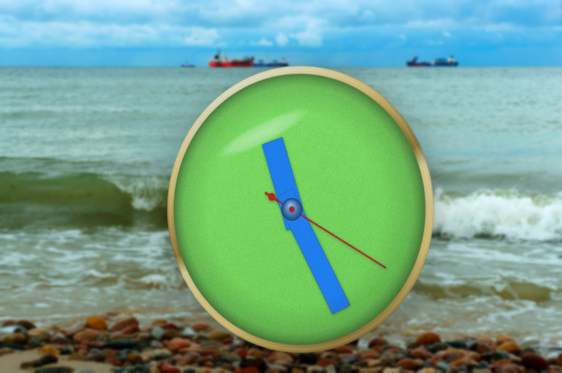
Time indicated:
{"hour": 11, "minute": 25, "second": 20}
